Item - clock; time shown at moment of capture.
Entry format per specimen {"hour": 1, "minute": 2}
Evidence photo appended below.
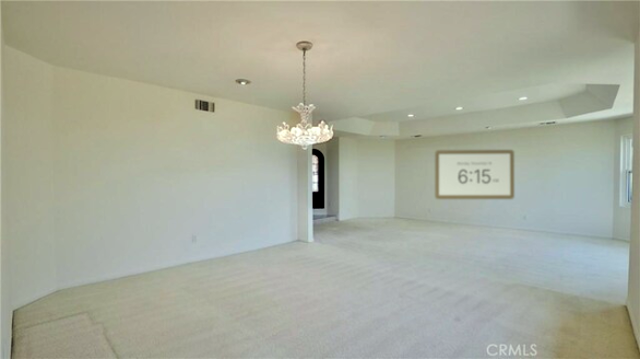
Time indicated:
{"hour": 6, "minute": 15}
